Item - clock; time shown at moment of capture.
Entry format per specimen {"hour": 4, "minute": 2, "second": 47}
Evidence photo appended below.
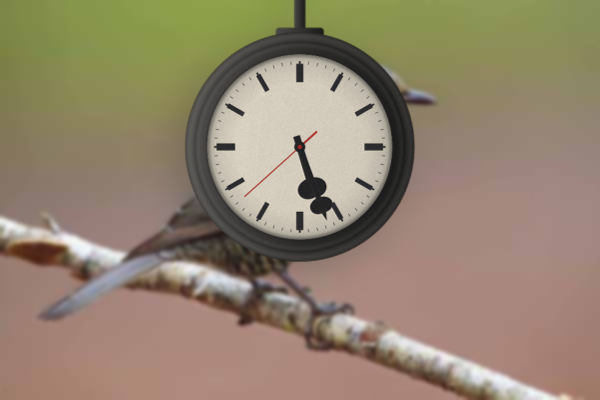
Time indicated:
{"hour": 5, "minute": 26, "second": 38}
